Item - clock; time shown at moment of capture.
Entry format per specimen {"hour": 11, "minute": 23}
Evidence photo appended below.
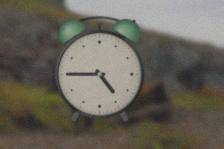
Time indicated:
{"hour": 4, "minute": 45}
